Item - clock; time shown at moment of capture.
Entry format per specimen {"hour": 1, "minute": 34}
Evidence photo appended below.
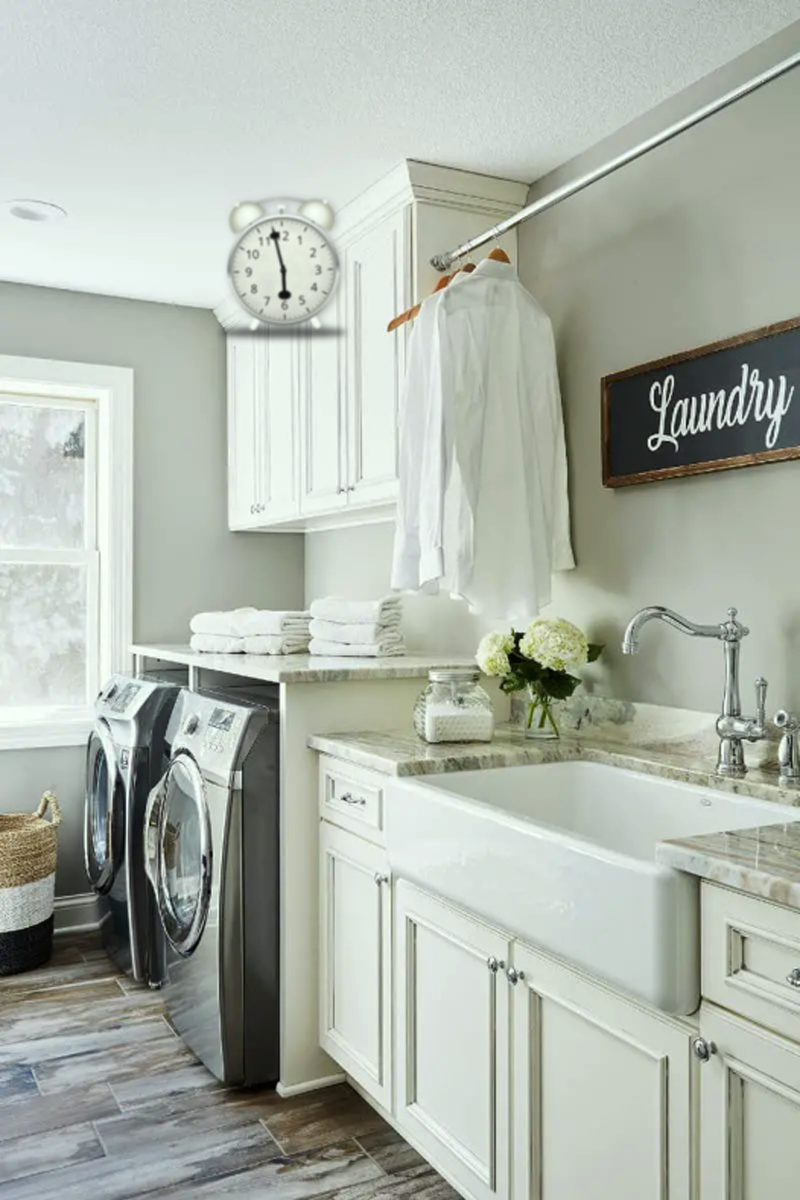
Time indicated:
{"hour": 5, "minute": 58}
